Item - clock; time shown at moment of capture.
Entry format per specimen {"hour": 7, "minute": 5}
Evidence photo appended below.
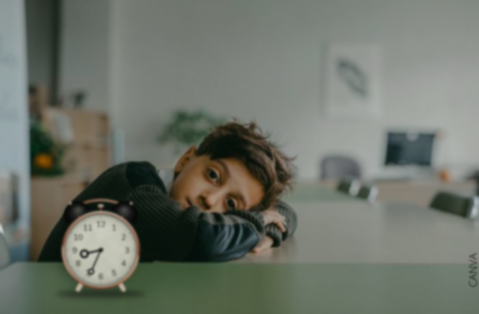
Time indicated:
{"hour": 8, "minute": 34}
